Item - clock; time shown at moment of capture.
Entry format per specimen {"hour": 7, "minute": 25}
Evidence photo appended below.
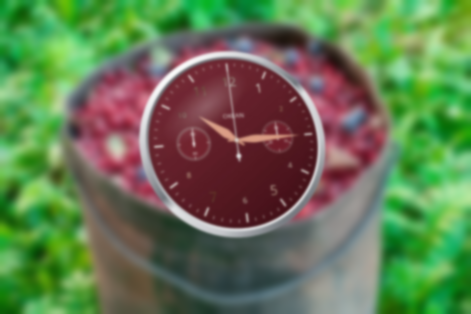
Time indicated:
{"hour": 10, "minute": 15}
